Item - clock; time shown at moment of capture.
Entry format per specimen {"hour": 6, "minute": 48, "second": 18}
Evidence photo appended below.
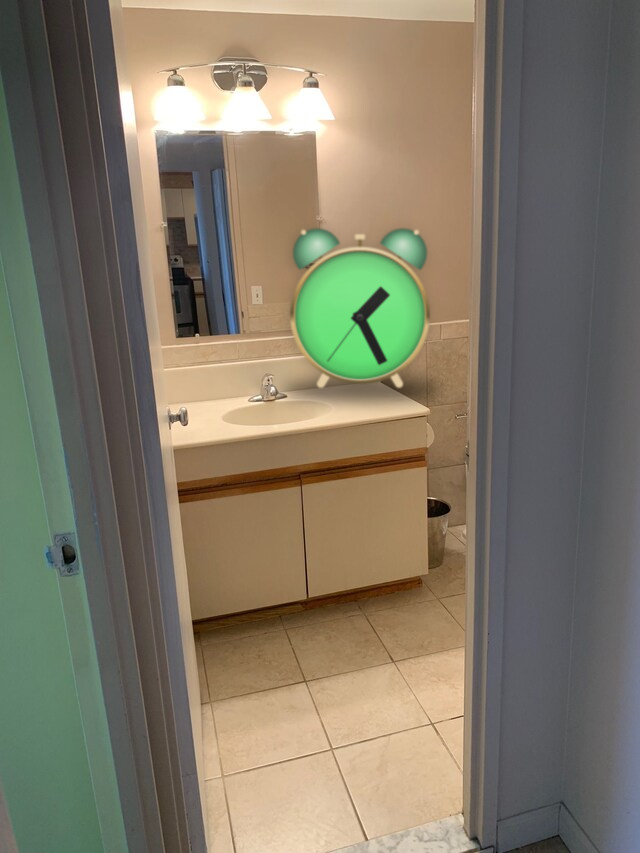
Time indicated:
{"hour": 1, "minute": 25, "second": 36}
